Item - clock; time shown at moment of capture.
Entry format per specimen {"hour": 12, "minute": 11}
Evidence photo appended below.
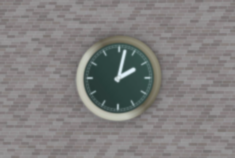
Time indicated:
{"hour": 2, "minute": 2}
